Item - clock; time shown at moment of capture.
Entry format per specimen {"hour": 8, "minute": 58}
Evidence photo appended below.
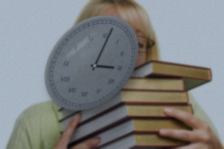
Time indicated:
{"hour": 3, "minute": 1}
